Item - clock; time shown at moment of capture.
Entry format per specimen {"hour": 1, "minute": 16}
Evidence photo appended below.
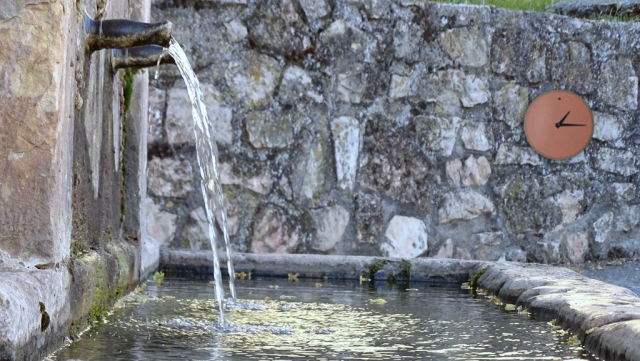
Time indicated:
{"hour": 1, "minute": 15}
